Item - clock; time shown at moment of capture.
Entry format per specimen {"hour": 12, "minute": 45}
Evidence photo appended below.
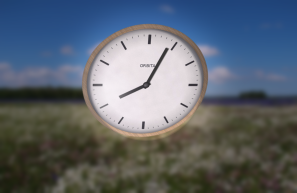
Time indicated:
{"hour": 8, "minute": 4}
